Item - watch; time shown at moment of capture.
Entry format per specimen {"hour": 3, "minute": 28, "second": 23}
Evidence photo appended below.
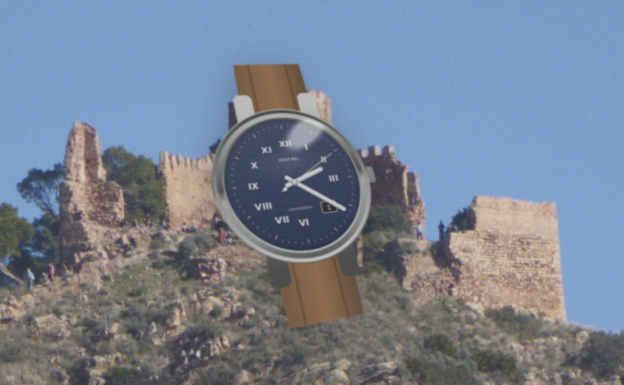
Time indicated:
{"hour": 2, "minute": 21, "second": 10}
